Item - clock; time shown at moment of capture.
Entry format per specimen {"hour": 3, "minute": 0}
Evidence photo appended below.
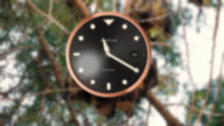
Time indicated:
{"hour": 11, "minute": 20}
